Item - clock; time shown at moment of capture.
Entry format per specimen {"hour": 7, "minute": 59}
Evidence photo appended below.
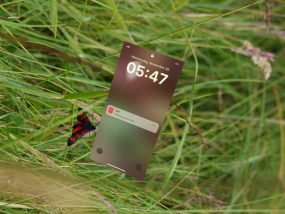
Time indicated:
{"hour": 5, "minute": 47}
